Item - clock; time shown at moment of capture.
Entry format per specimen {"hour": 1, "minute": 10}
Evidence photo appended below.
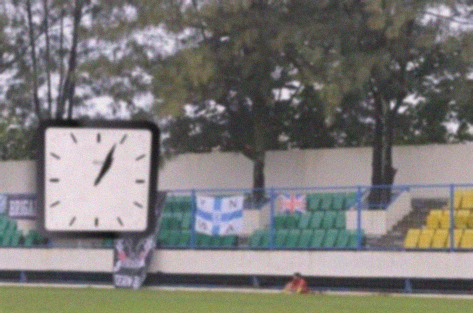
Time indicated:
{"hour": 1, "minute": 4}
